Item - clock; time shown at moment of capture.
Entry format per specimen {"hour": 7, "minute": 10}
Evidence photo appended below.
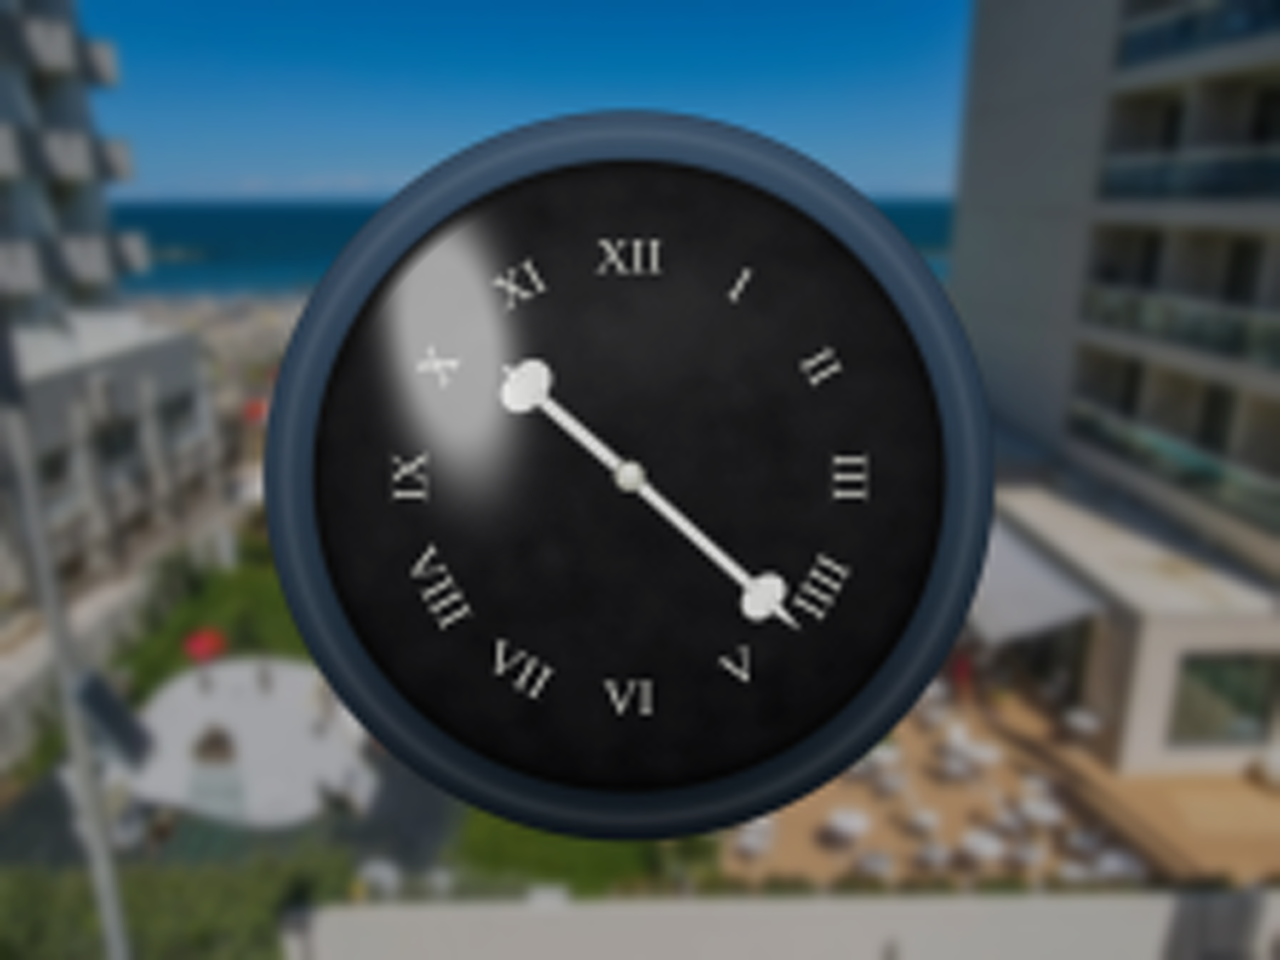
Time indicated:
{"hour": 10, "minute": 22}
